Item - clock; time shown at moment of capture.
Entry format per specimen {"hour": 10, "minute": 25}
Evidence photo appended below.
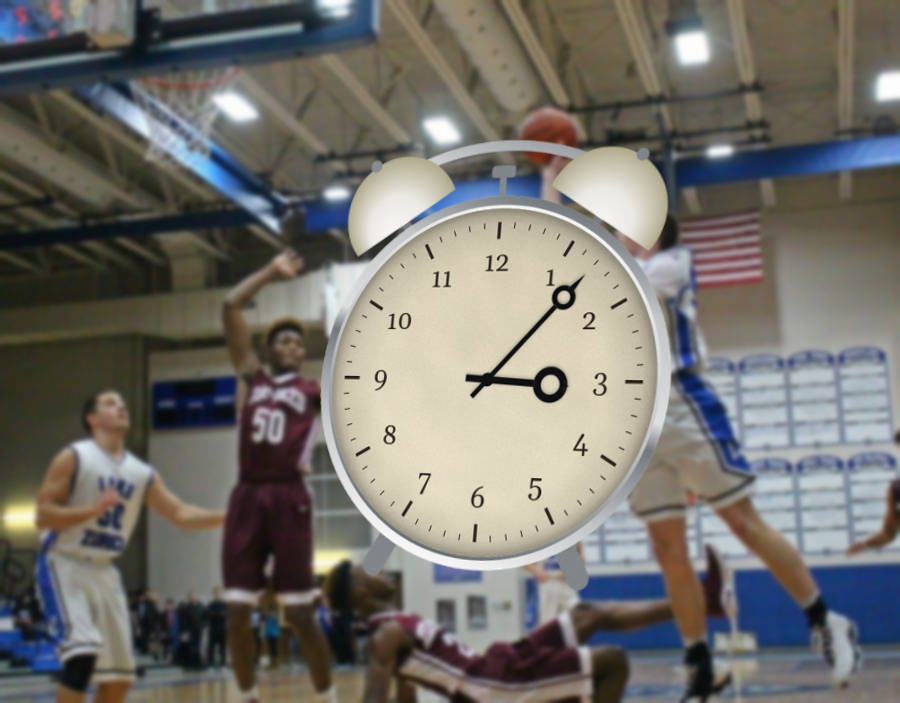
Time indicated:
{"hour": 3, "minute": 7}
